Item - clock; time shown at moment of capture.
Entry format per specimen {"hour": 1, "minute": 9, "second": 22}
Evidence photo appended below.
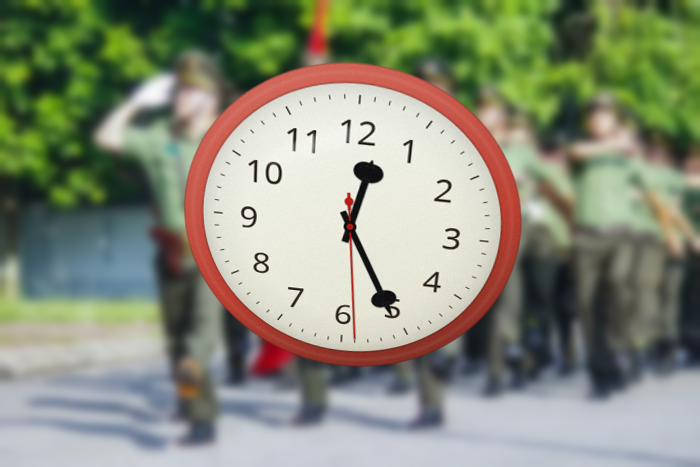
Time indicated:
{"hour": 12, "minute": 25, "second": 29}
